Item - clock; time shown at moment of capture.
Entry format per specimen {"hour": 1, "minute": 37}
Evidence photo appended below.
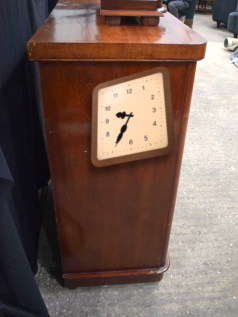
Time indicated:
{"hour": 9, "minute": 35}
